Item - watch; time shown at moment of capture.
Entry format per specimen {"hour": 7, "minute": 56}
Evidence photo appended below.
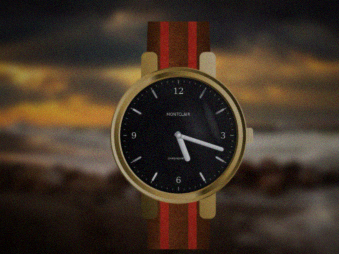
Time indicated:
{"hour": 5, "minute": 18}
